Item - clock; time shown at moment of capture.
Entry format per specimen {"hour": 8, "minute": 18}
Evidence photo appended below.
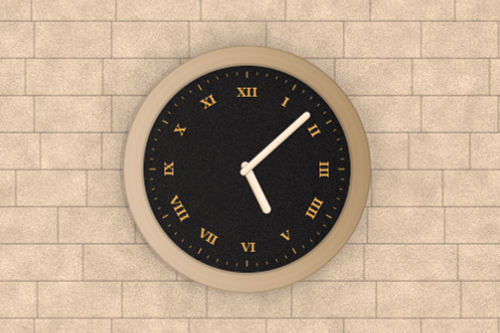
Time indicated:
{"hour": 5, "minute": 8}
